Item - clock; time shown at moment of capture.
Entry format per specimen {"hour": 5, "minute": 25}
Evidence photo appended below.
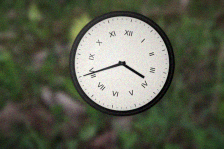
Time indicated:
{"hour": 3, "minute": 40}
